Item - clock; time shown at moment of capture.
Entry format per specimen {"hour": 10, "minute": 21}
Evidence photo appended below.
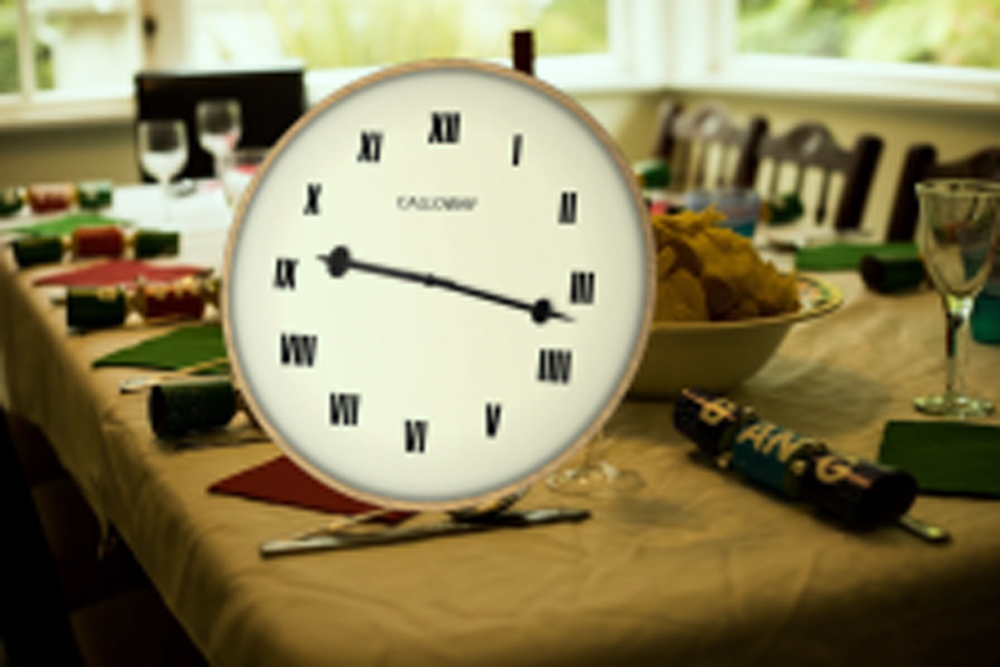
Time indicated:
{"hour": 9, "minute": 17}
